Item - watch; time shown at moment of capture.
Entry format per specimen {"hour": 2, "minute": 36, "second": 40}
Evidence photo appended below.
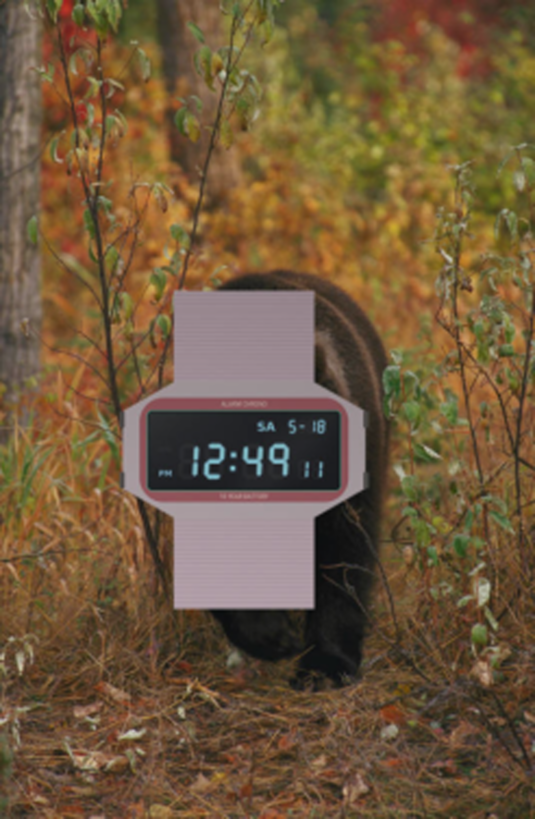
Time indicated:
{"hour": 12, "minute": 49, "second": 11}
